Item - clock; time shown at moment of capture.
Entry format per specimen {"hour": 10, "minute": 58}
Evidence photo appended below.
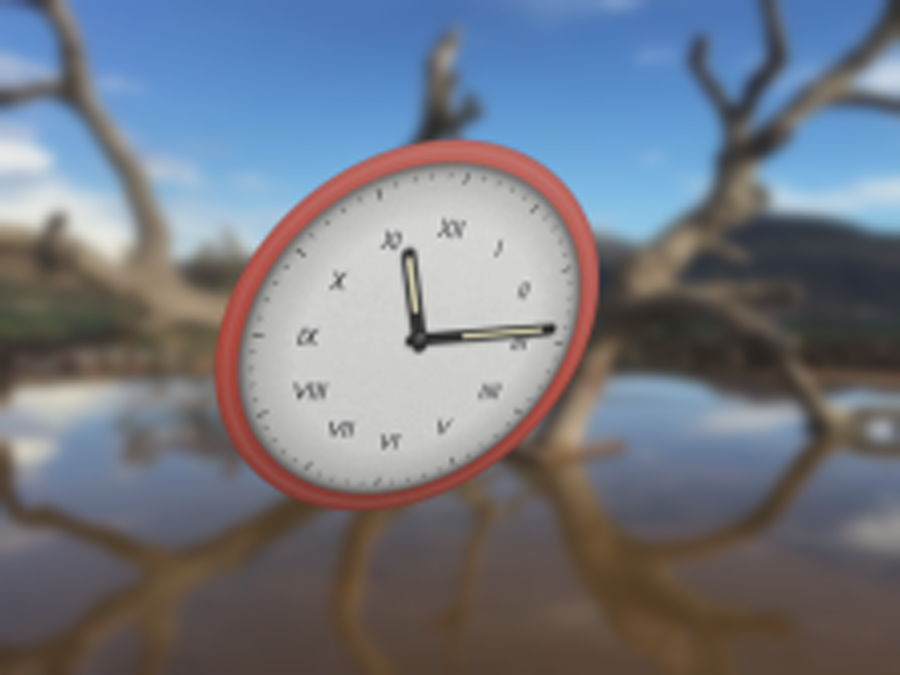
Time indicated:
{"hour": 11, "minute": 14}
